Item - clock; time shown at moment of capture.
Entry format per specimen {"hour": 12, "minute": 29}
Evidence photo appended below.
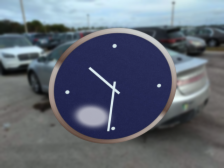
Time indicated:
{"hour": 10, "minute": 31}
